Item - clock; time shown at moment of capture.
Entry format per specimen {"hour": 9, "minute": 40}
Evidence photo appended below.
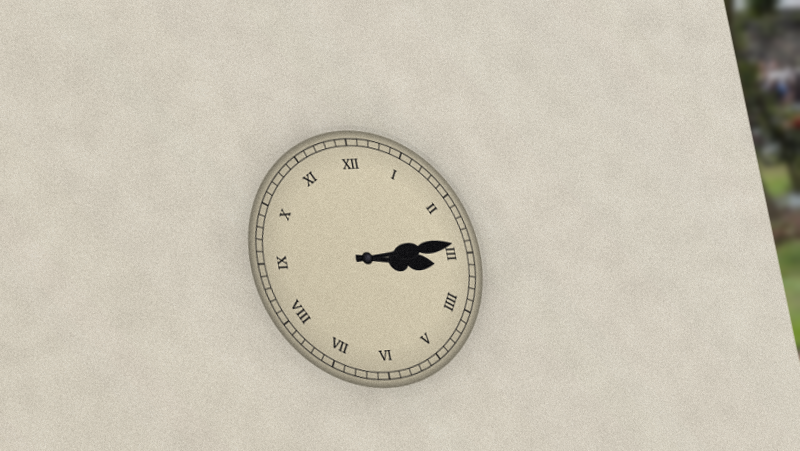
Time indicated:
{"hour": 3, "minute": 14}
